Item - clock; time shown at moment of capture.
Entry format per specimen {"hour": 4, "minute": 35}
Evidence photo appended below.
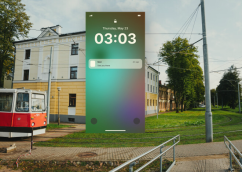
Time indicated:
{"hour": 3, "minute": 3}
